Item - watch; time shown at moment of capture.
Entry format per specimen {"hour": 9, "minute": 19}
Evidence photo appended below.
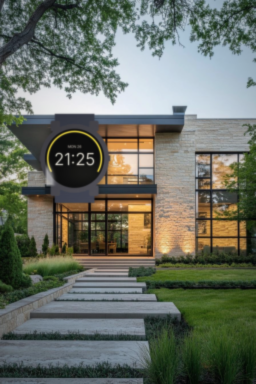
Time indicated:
{"hour": 21, "minute": 25}
